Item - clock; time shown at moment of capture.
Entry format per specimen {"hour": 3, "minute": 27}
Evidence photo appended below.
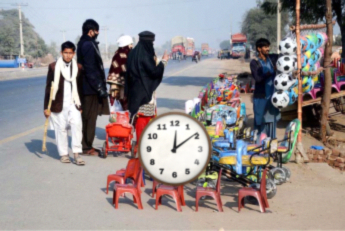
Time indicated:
{"hour": 12, "minute": 9}
